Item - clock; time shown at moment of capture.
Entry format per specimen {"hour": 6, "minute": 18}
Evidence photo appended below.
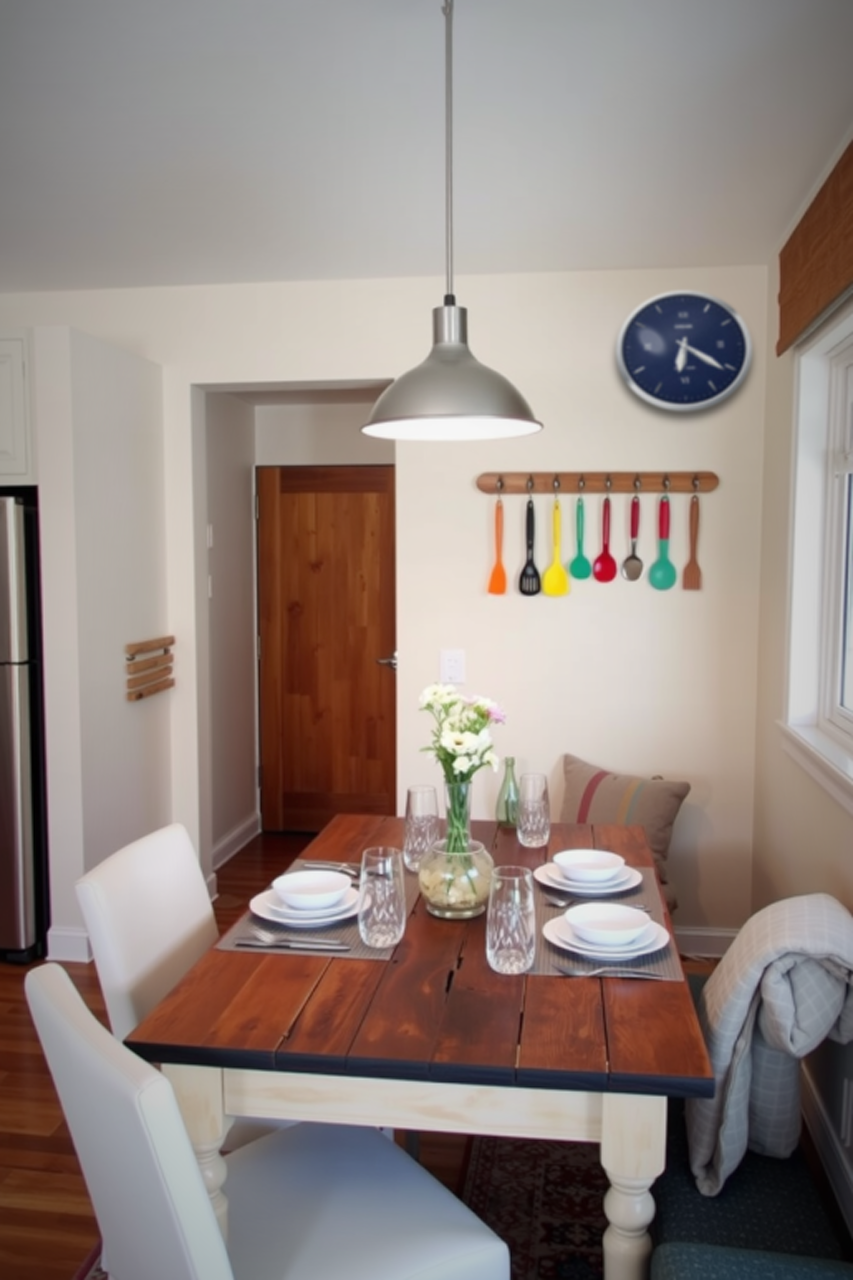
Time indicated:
{"hour": 6, "minute": 21}
